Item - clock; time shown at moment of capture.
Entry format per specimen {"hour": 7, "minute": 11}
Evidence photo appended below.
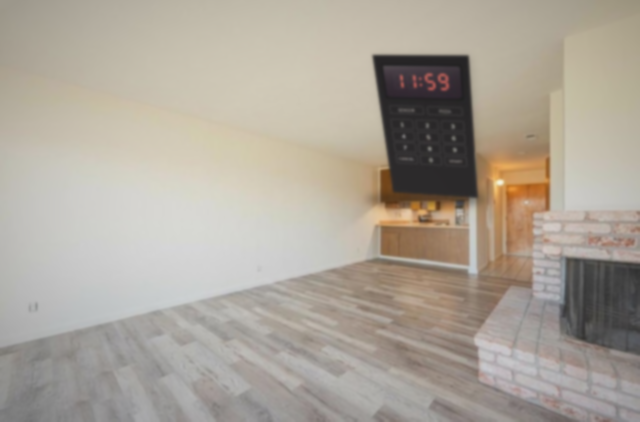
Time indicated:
{"hour": 11, "minute": 59}
